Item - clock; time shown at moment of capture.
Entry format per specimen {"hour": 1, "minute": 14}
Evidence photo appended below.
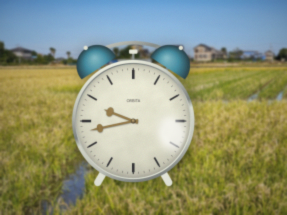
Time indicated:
{"hour": 9, "minute": 43}
